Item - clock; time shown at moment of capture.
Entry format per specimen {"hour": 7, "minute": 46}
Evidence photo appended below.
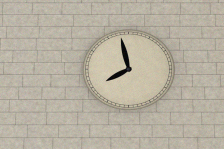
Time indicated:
{"hour": 7, "minute": 58}
